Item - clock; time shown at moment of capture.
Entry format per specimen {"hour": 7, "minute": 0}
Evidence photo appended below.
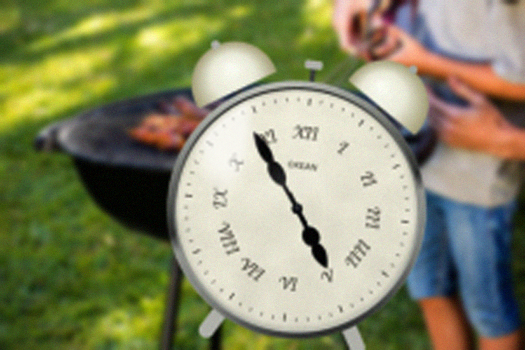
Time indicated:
{"hour": 4, "minute": 54}
